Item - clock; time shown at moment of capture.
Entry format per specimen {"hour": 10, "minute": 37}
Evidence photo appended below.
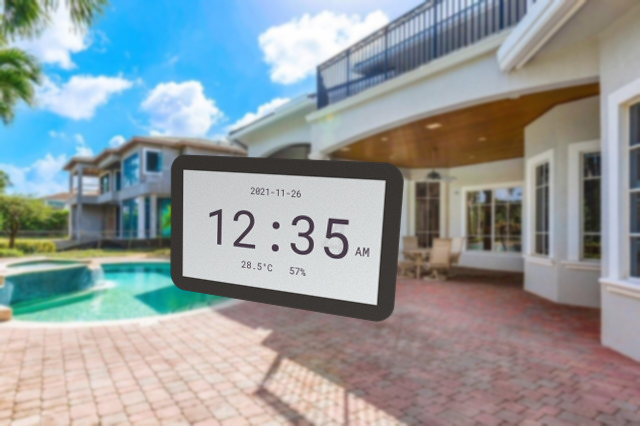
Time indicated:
{"hour": 12, "minute": 35}
